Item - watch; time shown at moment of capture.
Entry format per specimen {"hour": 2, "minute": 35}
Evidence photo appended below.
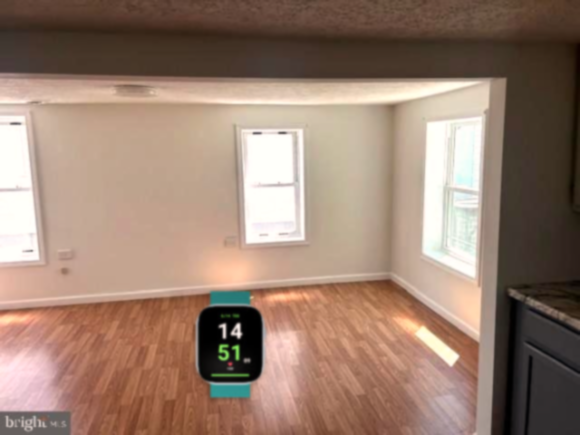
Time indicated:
{"hour": 14, "minute": 51}
